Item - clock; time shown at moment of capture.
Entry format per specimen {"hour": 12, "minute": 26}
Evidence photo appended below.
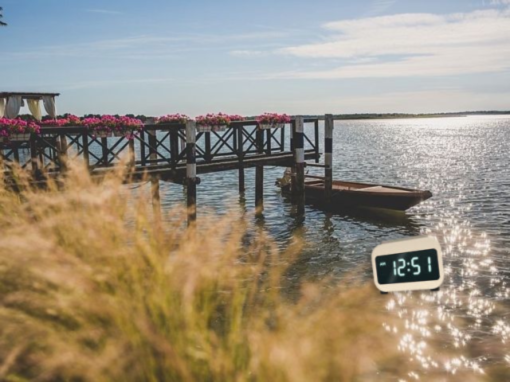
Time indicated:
{"hour": 12, "minute": 51}
